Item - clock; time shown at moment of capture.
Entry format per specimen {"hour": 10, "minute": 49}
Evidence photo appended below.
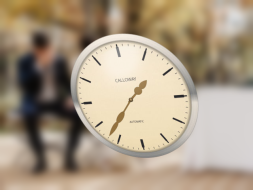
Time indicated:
{"hour": 1, "minute": 37}
